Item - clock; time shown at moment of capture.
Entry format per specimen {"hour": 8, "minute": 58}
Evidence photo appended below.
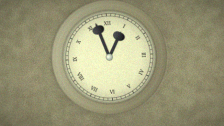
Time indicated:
{"hour": 12, "minute": 57}
